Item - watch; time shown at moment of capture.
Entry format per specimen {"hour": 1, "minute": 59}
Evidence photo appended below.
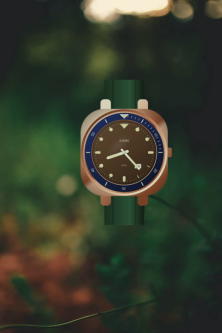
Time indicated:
{"hour": 8, "minute": 23}
